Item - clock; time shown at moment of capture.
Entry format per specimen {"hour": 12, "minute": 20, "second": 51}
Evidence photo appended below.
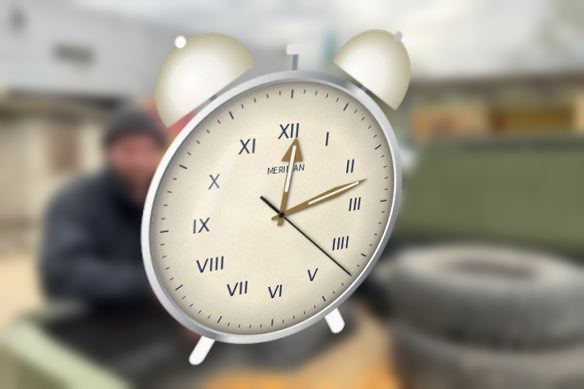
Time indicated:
{"hour": 12, "minute": 12, "second": 22}
